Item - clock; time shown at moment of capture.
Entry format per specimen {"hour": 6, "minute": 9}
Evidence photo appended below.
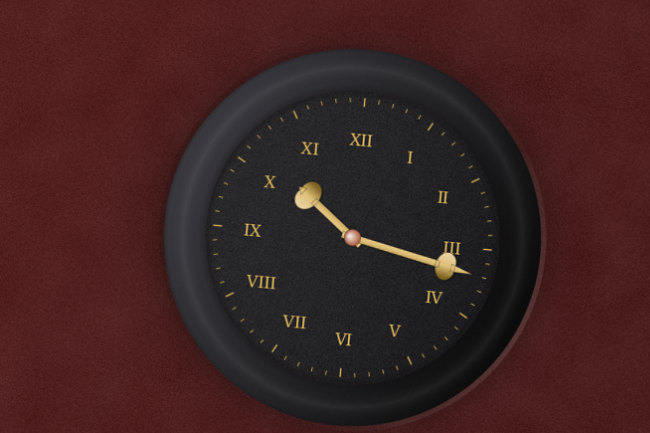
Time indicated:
{"hour": 10, "minute": 17}
